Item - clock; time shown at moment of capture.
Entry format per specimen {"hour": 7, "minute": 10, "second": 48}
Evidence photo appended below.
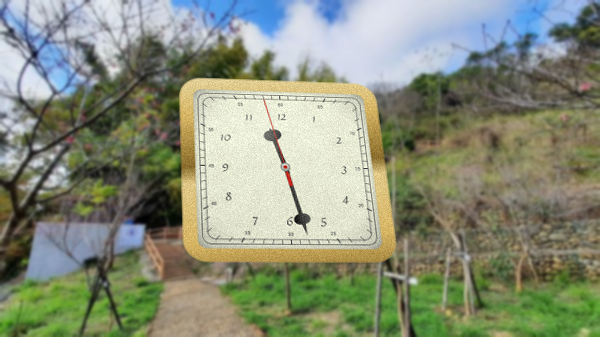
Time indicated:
{"hour": 11, "minute": 27, "second": 58}
